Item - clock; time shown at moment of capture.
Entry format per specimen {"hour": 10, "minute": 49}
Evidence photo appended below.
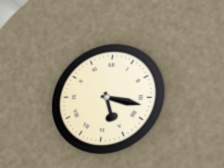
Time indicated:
{"hour": 5, "minute": 17}
